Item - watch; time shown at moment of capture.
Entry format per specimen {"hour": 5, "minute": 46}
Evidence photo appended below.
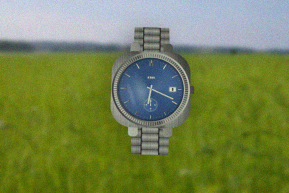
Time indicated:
{"hour": 6, "minute": 19}
